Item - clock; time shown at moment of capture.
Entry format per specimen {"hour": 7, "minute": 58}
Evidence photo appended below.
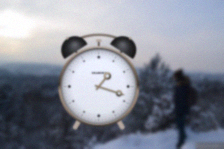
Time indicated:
{"hour": 1, "minute": 18}
